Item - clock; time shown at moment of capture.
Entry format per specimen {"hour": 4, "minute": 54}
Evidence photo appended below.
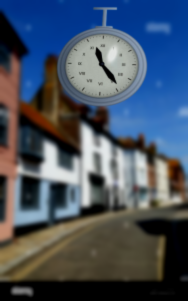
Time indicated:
{"hour": 11, "minute": 24}
